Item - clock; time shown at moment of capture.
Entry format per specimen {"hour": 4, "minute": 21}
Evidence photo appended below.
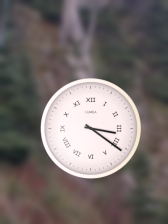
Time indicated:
{"hour": 3, "minute": 21}
